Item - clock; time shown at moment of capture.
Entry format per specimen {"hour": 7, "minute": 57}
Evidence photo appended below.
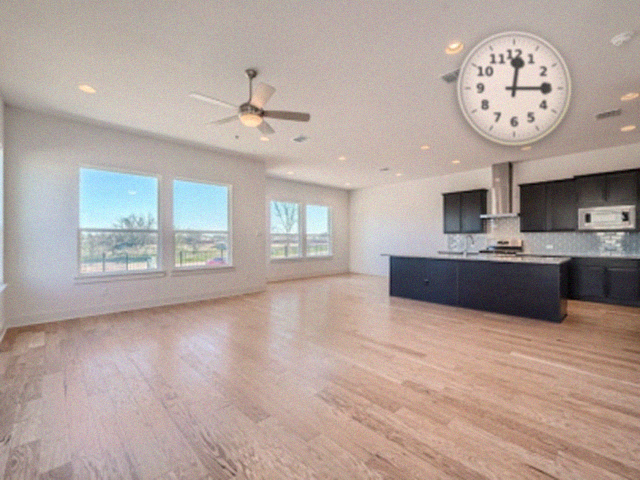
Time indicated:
{"hour": 12, "minute": 15}
